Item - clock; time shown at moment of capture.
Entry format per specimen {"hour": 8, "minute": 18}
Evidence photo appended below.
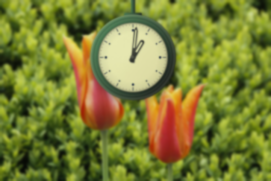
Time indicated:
{"hour": 1, "minute": 1}
